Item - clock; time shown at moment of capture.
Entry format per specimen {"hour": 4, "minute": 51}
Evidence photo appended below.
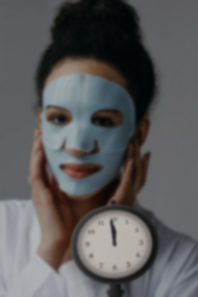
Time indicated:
{"hour": 11, "minute": 59}
